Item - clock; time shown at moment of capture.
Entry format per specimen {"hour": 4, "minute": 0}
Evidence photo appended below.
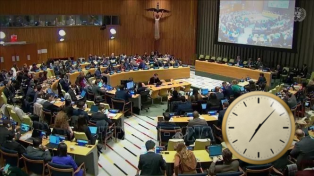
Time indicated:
{"hour": 7, "minute": 7}
